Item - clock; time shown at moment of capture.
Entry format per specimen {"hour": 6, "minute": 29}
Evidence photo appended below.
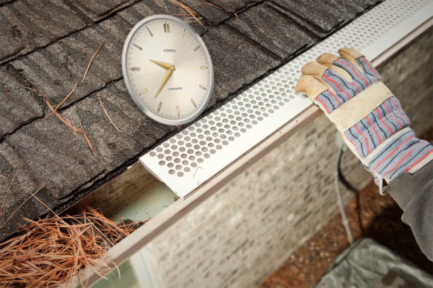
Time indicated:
{"hour": 9, "minute": 37}
